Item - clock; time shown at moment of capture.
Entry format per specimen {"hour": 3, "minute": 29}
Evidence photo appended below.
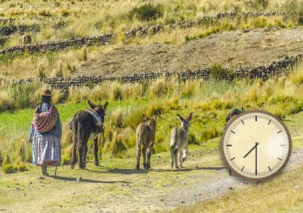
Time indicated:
{"hour": 7, "minute": 30}
